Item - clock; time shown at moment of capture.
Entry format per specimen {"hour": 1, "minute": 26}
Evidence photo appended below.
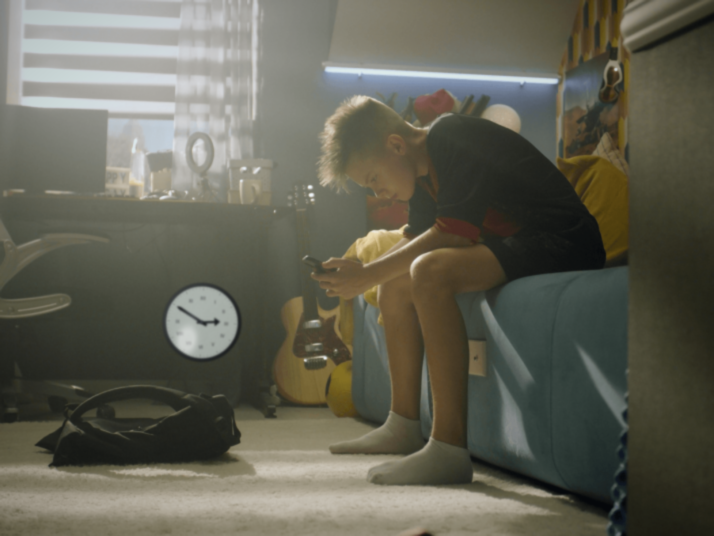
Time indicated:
{"hour": 2, "minute": 50}
